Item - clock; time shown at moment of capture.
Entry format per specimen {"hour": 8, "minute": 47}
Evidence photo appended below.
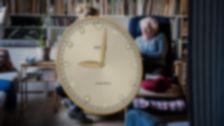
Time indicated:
{"hour": 9, "minute": 2}
